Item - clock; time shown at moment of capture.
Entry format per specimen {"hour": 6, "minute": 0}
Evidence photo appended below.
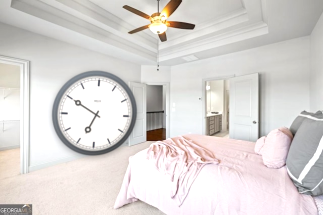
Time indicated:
{"hour": 6, "minute": 50}
